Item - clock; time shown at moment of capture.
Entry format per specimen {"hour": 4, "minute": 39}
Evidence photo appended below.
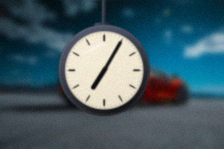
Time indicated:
{"hour": 7, "minute": 5}
